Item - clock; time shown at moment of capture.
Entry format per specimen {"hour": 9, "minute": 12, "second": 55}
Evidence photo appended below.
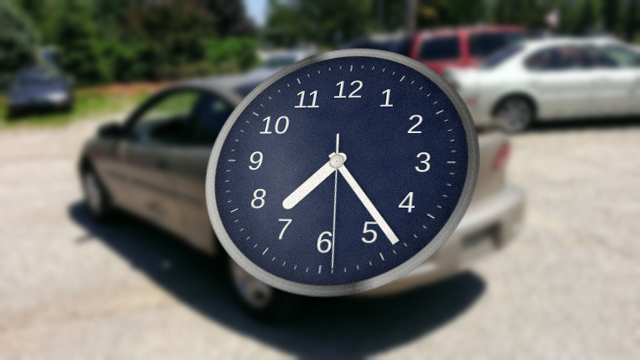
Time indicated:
{"hour": 7, "minute": 23, "second": 29}
